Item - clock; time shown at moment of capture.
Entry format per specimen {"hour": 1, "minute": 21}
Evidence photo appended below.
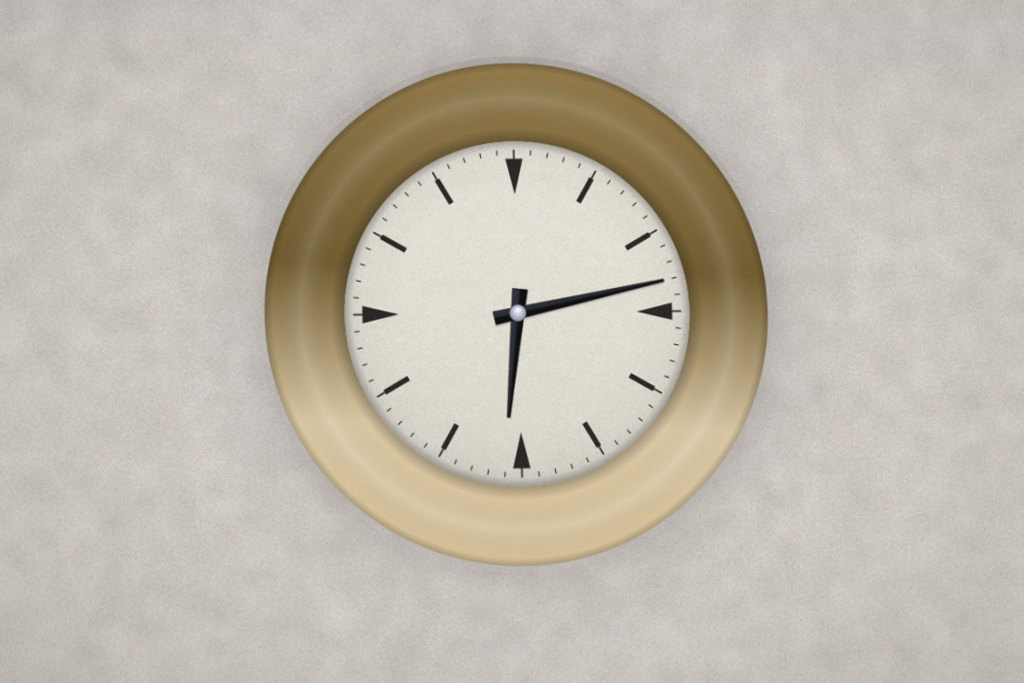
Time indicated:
{"hour": 6, "minute": 13}
